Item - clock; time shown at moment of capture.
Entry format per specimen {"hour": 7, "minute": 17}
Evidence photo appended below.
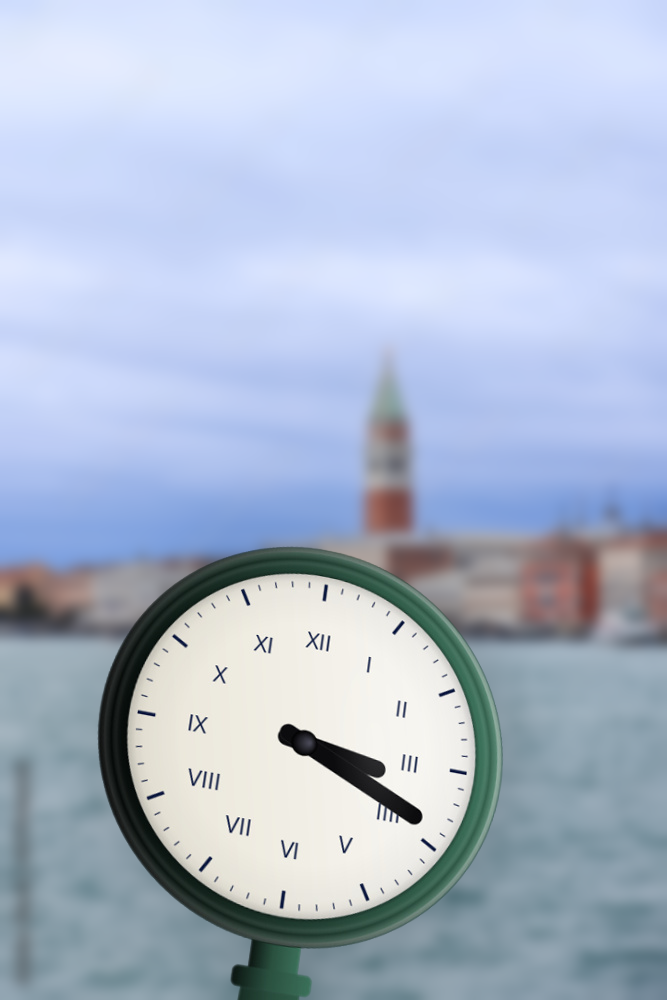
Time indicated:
{"hour": 3, "minute": 19}
